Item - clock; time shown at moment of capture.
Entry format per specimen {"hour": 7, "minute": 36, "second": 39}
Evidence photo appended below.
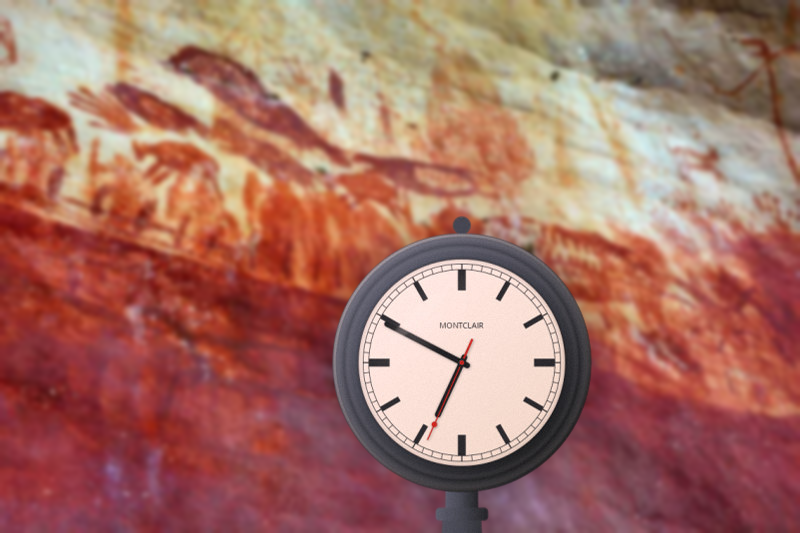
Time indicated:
{"hour": 6, "minute": 49, "second": 34}
